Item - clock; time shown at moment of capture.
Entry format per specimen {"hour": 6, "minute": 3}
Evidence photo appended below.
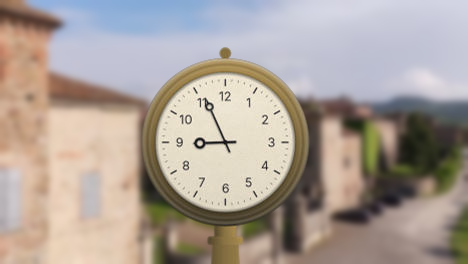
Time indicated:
{"hour": 8, "minute": 56}
